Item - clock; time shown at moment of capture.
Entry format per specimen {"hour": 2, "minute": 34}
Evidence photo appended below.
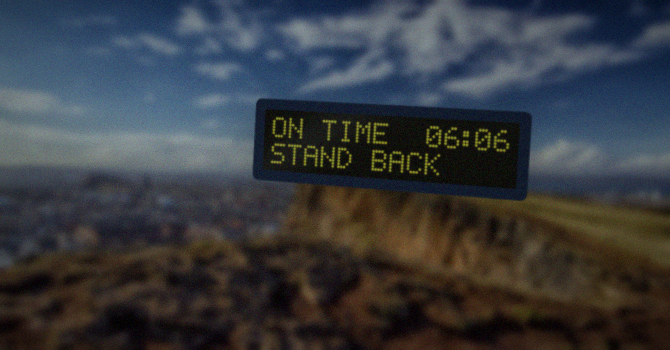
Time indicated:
{"hour": 6, "minute": 6}
